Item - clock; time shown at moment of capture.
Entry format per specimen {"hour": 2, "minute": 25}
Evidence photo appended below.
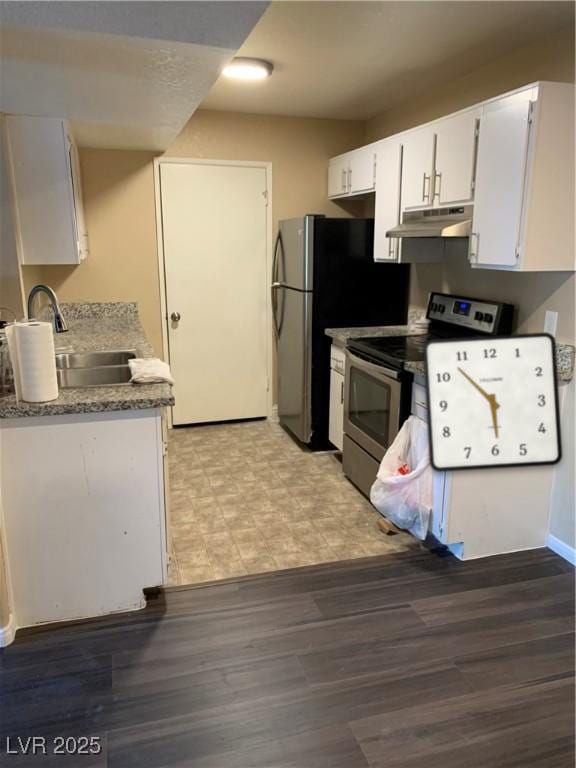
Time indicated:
{"hour": 5, "minute": 53}
